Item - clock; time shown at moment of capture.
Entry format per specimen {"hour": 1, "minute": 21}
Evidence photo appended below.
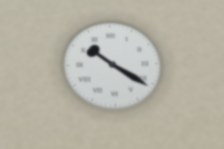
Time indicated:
{"hour": 10, "minute": 21}
